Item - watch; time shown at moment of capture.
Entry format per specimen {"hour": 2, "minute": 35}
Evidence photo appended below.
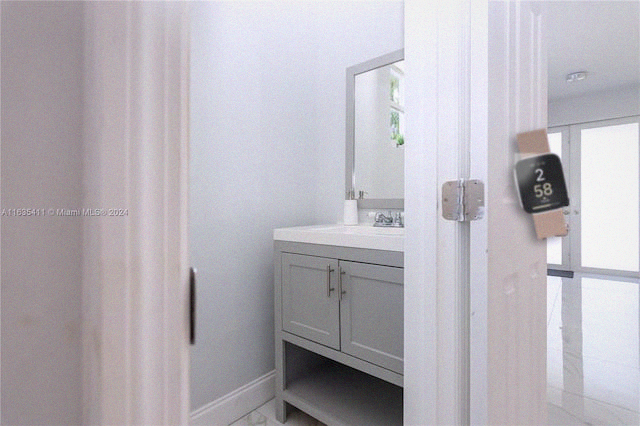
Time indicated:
{"hour": 2, "minute": 58}
